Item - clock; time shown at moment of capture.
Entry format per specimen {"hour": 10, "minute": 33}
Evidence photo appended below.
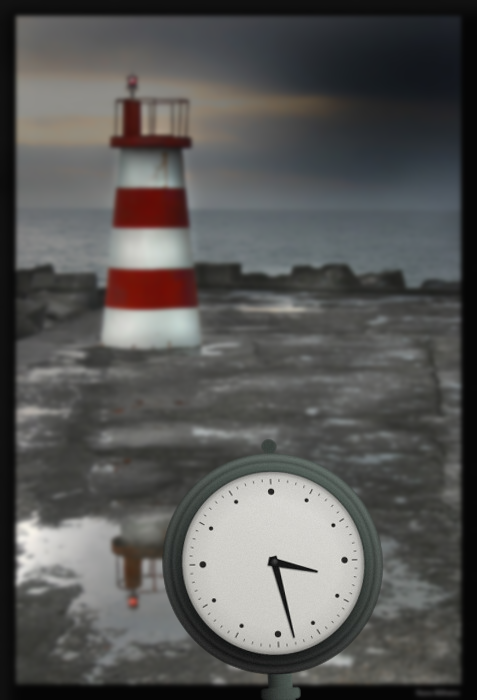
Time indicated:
{"hour": 3, "minute": 28}
